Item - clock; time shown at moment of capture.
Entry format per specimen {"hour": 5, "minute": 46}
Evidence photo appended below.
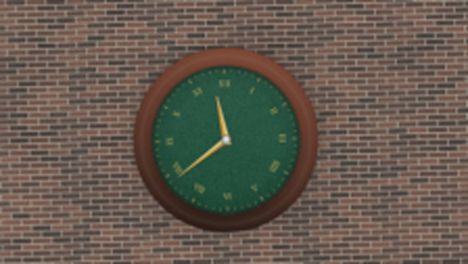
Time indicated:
{"hour": 11, "minute": 39}
